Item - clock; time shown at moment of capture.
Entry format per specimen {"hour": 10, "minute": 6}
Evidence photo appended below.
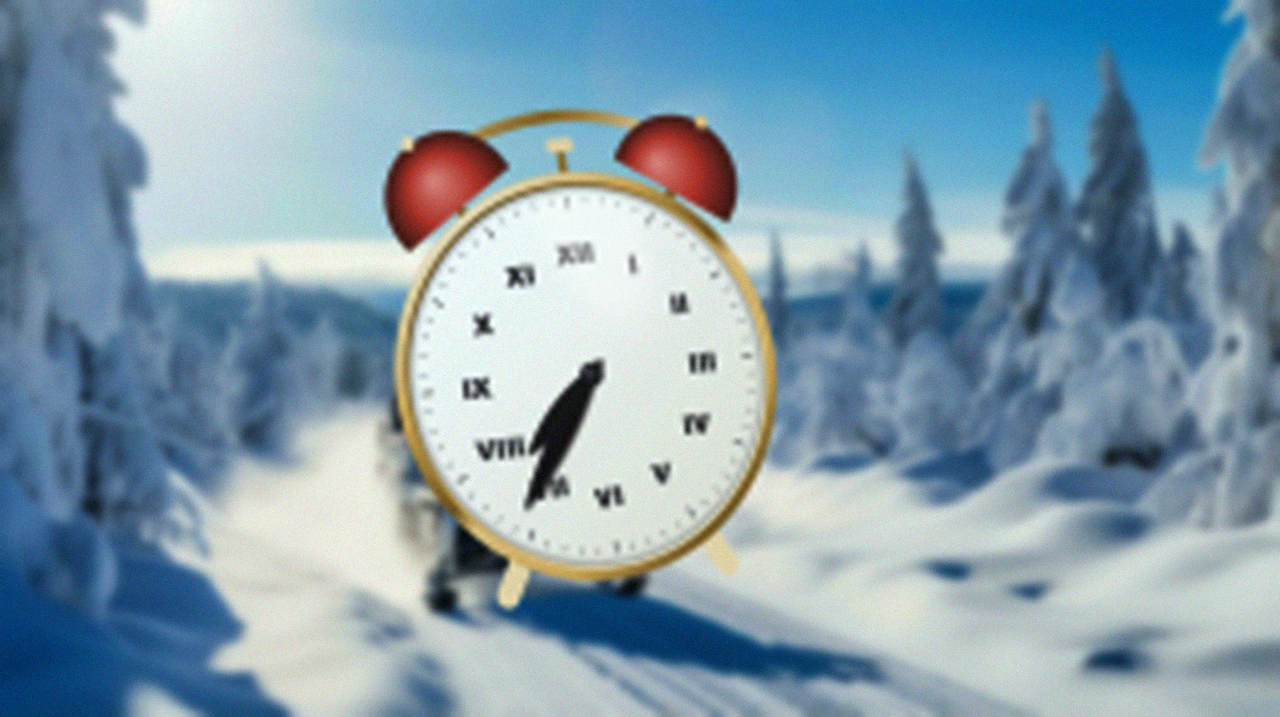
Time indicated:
{"hour": 7, "minute": 36}
